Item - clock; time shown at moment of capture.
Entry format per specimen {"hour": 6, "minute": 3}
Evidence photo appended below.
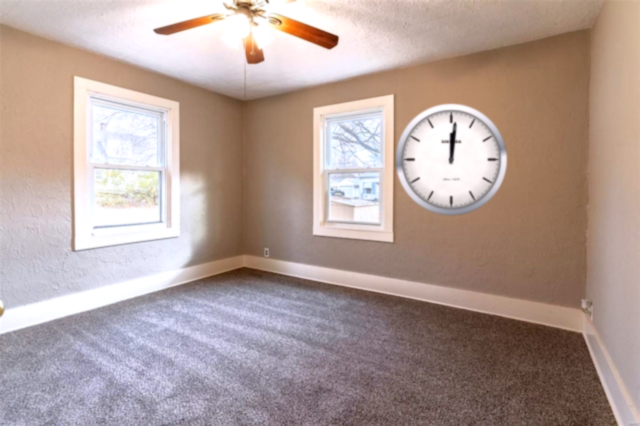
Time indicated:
{"hour": 12, "minute": 1}
